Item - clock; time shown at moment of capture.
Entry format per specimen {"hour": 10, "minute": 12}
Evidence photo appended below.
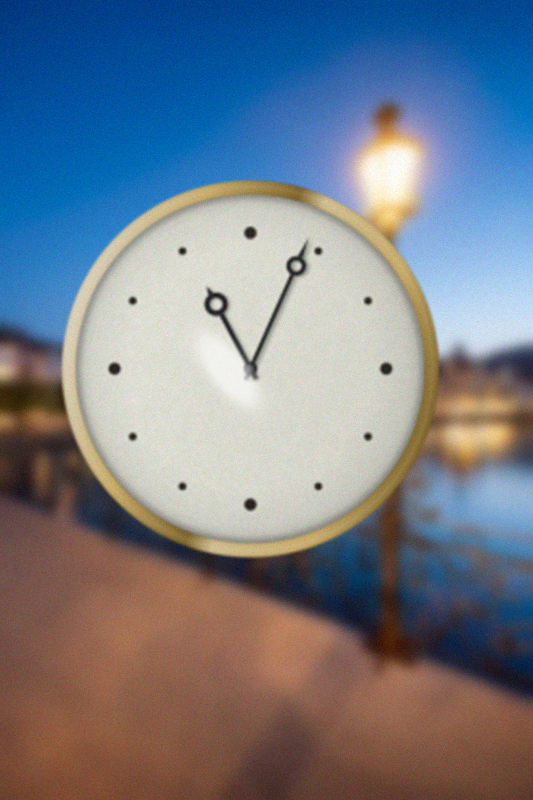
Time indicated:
{"hour": 11, "minute": 4}
